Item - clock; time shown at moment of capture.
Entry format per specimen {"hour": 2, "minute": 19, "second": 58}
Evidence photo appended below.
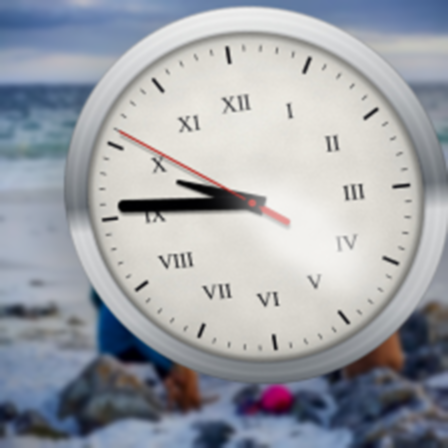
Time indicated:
{"hour": 9, "minute": 45, "second": 51}
